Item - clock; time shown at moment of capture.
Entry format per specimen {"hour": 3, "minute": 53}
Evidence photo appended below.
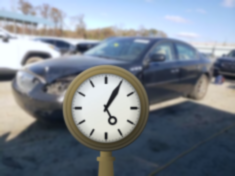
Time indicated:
{"hour": 5, "minute": 5}
